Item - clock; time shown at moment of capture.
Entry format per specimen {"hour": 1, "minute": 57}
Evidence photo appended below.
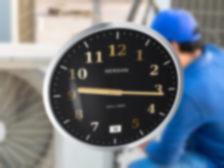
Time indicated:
{"hour": 9, "minute": 16}
